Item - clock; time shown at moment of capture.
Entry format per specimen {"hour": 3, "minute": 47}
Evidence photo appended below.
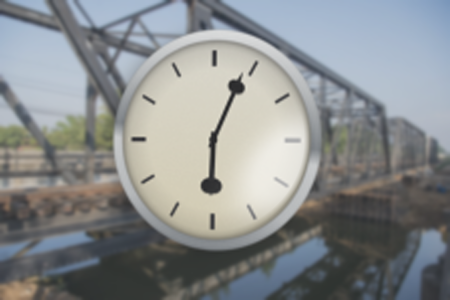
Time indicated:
{"hour": 6, "minute": 4}
